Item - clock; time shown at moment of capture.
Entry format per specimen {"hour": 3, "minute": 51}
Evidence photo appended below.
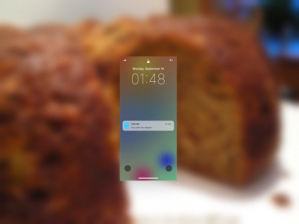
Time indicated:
{"hour": 1, "minute": 48}
